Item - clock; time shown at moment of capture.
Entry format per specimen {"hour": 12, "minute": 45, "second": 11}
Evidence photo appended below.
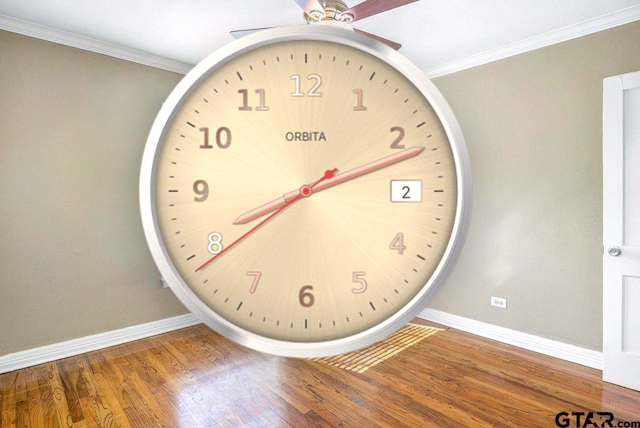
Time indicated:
{"hour": 8, "minute": 11, "second": 39}
